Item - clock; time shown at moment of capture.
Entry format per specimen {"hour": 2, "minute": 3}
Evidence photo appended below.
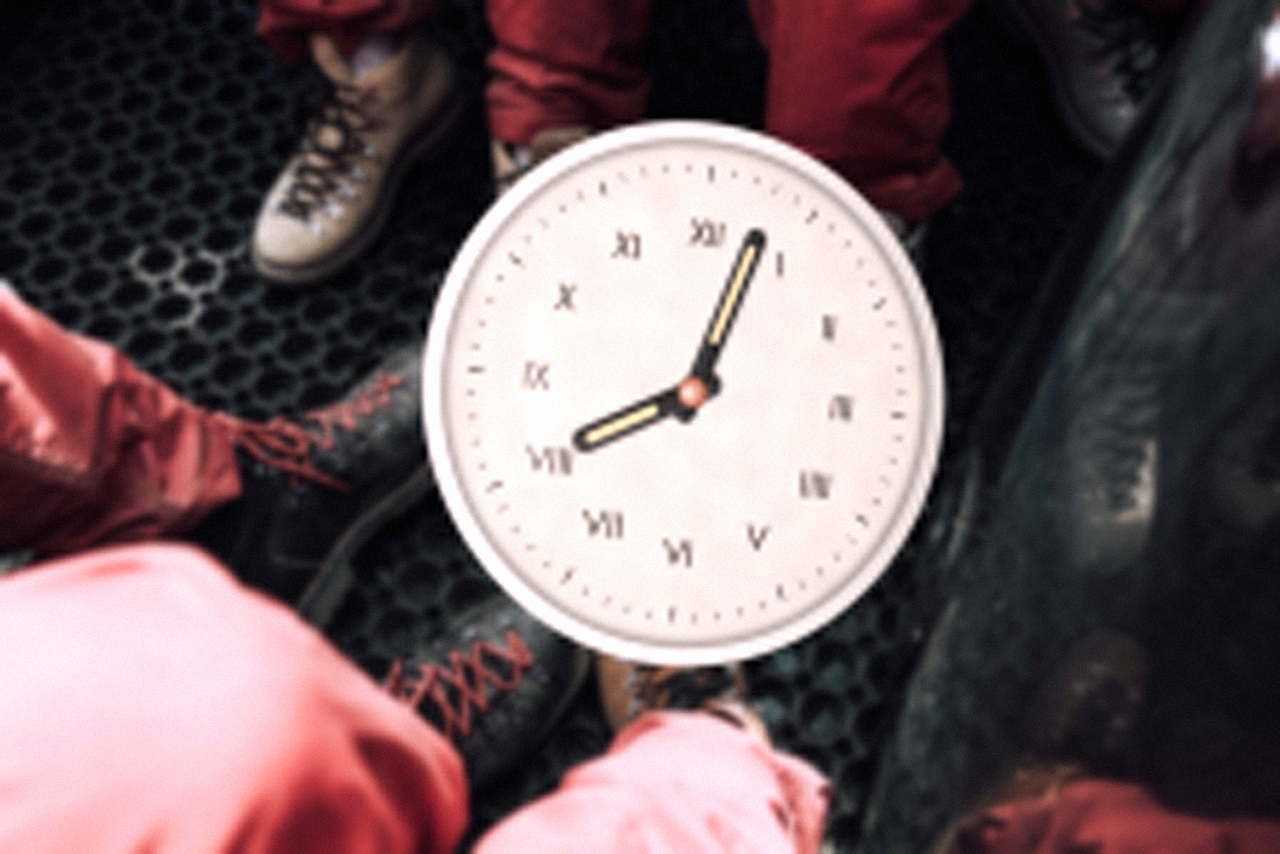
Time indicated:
{"hour": 8, "minute": 3}
